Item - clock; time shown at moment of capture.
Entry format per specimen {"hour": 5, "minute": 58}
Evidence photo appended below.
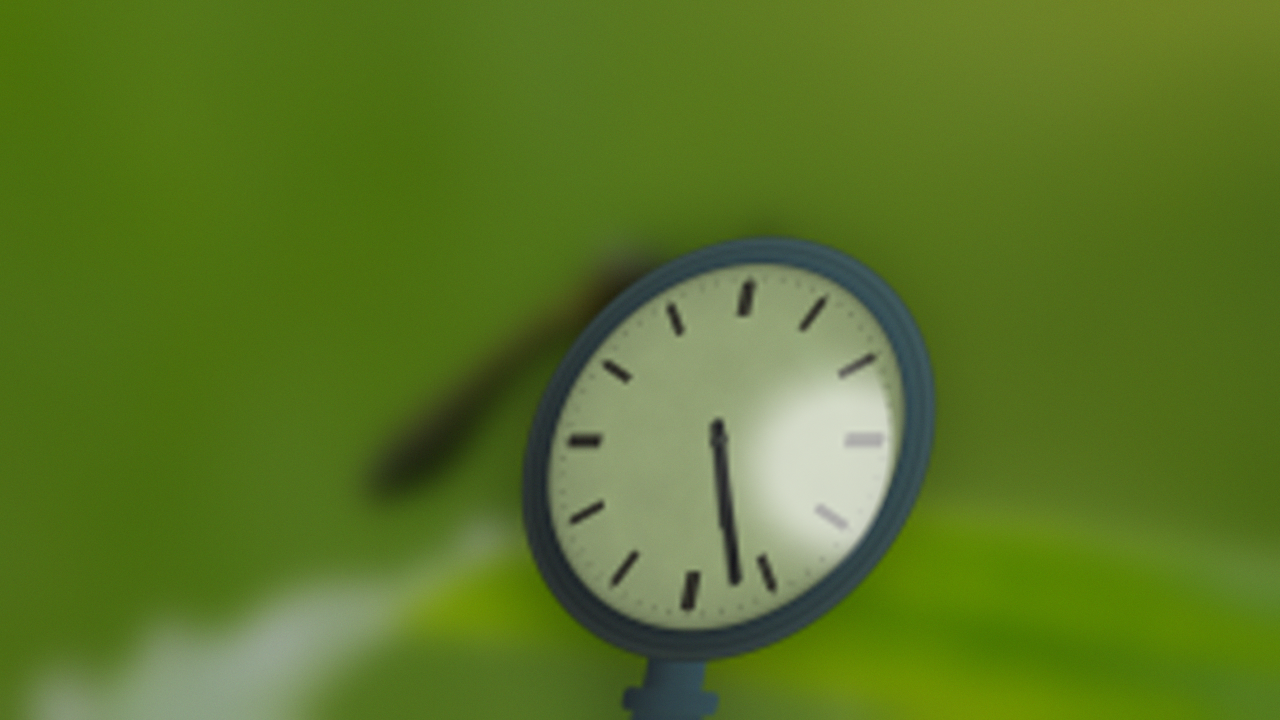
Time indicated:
{"hour": 5, "minute": 27}
